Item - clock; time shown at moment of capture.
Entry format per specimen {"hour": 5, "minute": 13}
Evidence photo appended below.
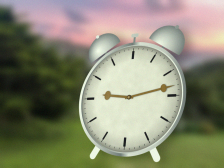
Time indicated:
{"hour": 9, "minute": 13}
